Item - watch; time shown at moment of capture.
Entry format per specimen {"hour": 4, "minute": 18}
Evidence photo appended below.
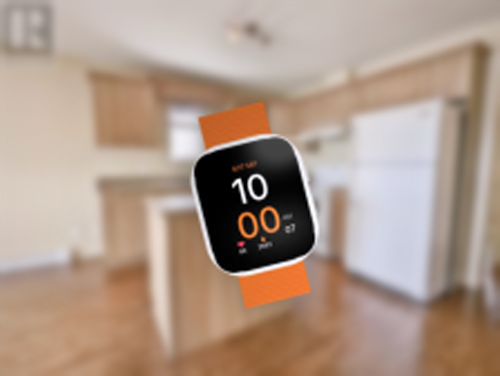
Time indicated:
{"hour": 10, "minute": 0}
